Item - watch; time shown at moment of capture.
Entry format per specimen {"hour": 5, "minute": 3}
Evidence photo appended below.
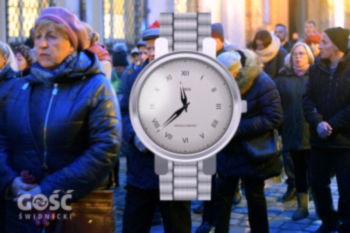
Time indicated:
{"hour": 11, "minute": 38}
